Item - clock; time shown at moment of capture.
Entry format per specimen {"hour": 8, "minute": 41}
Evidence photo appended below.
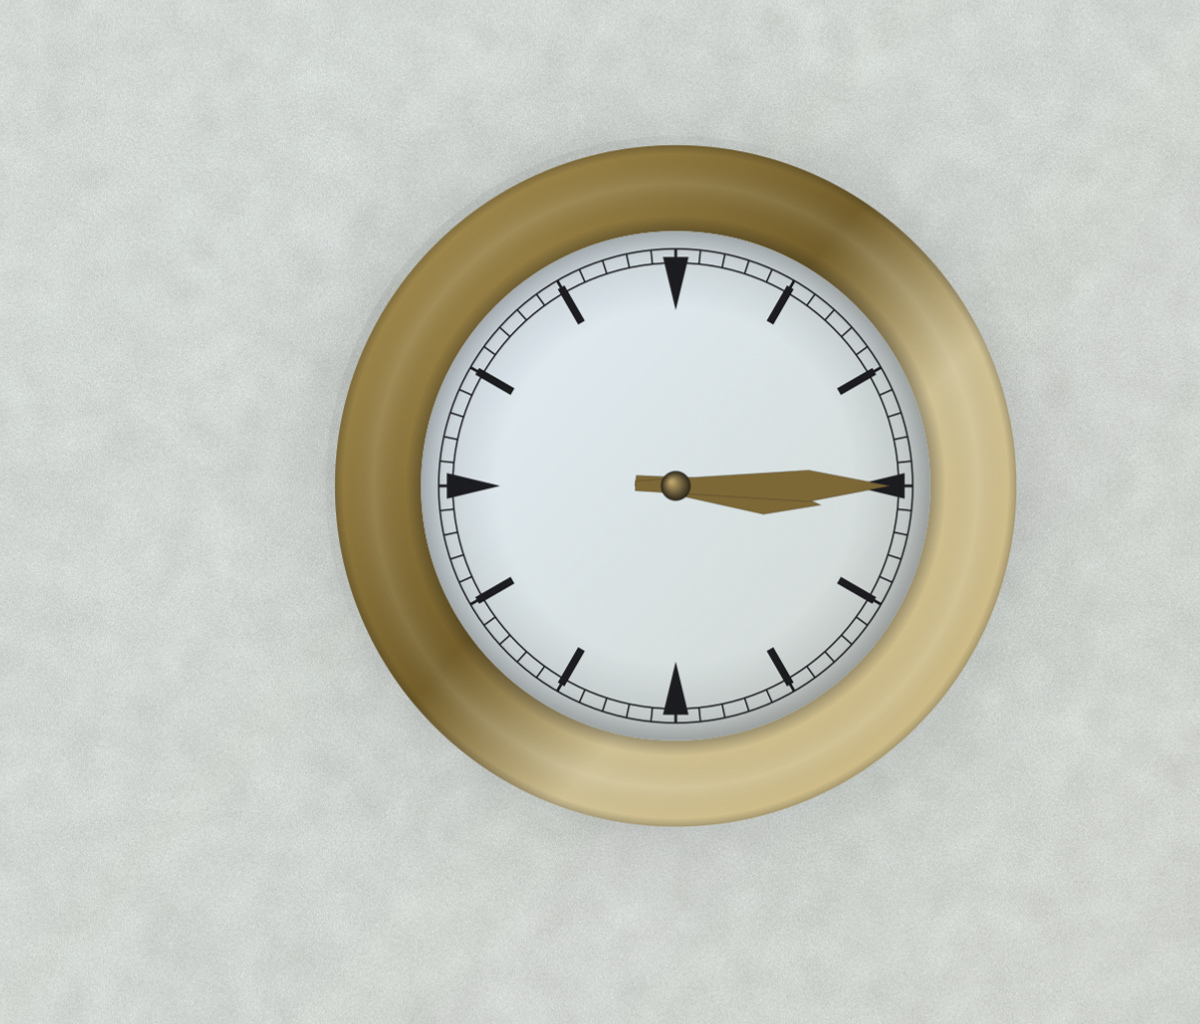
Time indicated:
{"hour": 3, "minute": 15}
